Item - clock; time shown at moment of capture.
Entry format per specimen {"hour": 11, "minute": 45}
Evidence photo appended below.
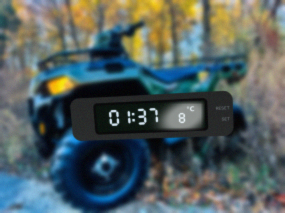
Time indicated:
{"hour": 1, "minute": 37}
